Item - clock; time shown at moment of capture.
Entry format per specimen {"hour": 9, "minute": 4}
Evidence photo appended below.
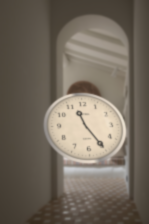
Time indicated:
{"hour": 11, "minute": 25}
